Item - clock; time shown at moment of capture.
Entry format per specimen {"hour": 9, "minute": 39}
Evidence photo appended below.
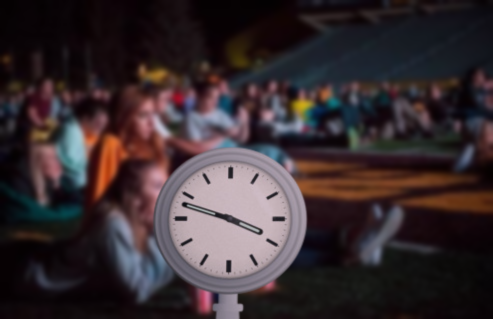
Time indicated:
{"hour": 3, "minute": 48}
